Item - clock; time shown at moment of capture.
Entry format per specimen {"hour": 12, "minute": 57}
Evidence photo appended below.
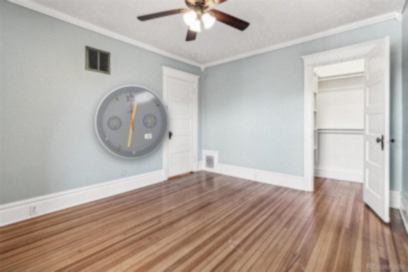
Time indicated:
{"hour": 12, "minute": 32}
